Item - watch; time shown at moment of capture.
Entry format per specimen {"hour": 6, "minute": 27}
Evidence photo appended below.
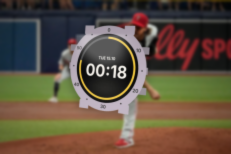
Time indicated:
{"hour": 0, "minute": 18}
